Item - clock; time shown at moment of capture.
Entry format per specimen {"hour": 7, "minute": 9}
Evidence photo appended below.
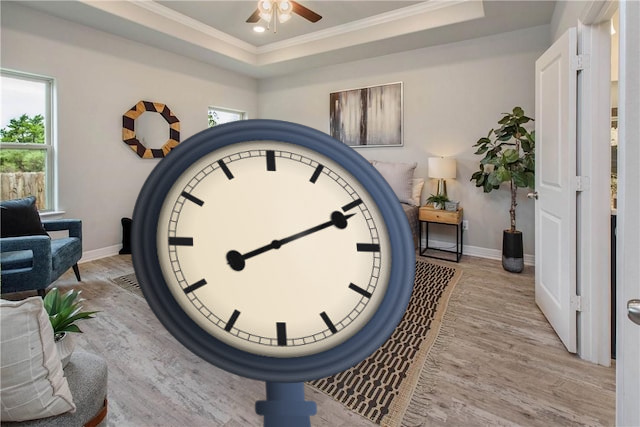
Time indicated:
{"hour": 8, "minute": 11}
